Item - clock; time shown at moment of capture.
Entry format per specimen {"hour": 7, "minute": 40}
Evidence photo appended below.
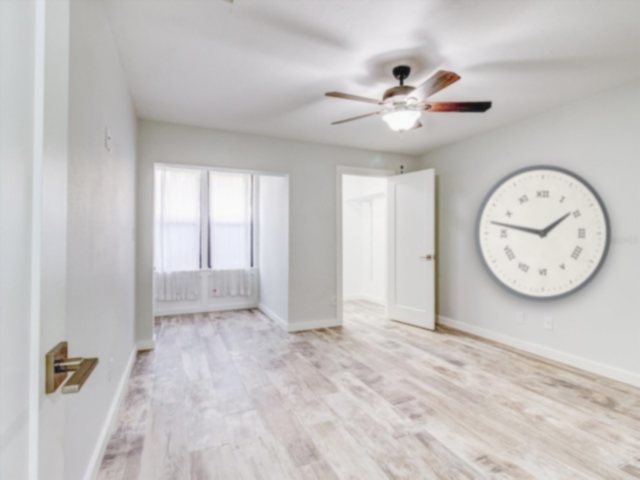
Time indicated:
{"hour": 1, "minute": 47}
